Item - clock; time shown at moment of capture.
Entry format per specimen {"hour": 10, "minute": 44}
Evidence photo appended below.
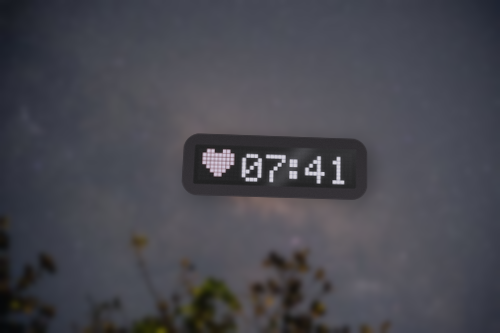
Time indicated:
{"hour": 7, "minute": 41}
